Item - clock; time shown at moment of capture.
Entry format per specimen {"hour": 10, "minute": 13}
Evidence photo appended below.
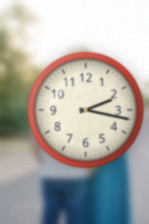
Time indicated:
{"hour": 2, "minute": 17}
